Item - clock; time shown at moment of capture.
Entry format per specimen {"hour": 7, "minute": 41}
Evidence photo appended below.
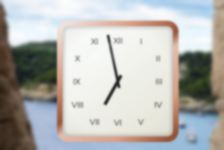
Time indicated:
{"hour": 6, "minute": 58}
